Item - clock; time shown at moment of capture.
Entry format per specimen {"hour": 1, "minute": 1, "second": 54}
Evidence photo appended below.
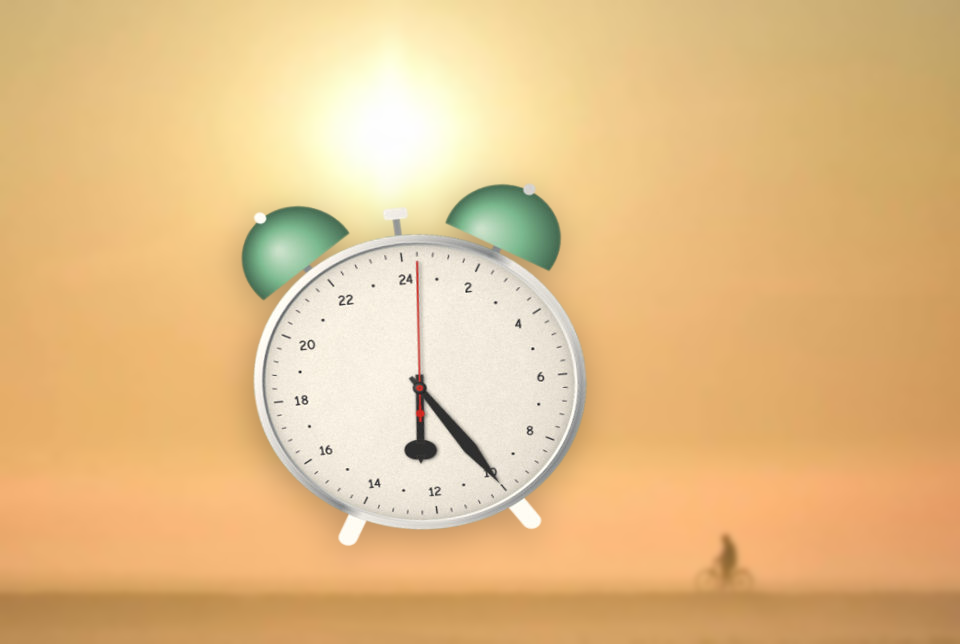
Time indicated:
{"hour": 12, "minute": 25, "second": 1}
